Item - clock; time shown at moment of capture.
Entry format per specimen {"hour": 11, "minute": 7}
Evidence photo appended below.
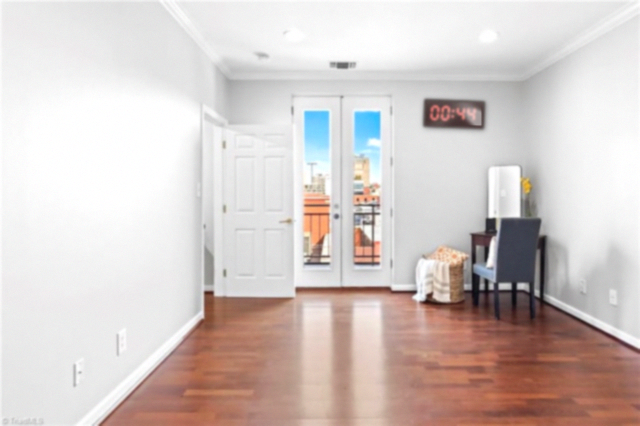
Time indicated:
{"hour": 0, "minute": 44}
